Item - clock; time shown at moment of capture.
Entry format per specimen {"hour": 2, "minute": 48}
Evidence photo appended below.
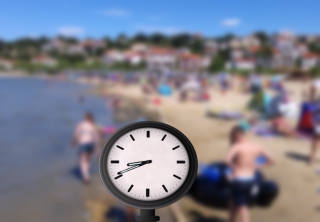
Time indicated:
{"hour": 8, "minute": 41}
